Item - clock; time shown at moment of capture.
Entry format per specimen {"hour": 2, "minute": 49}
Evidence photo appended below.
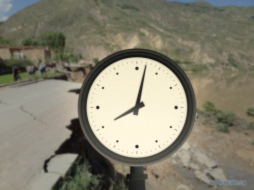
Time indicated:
{"hour": 8, "minute": 2}
